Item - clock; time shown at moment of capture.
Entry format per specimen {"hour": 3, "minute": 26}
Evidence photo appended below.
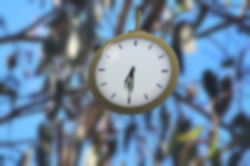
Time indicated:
{"hour": 6, "minute": 30}
